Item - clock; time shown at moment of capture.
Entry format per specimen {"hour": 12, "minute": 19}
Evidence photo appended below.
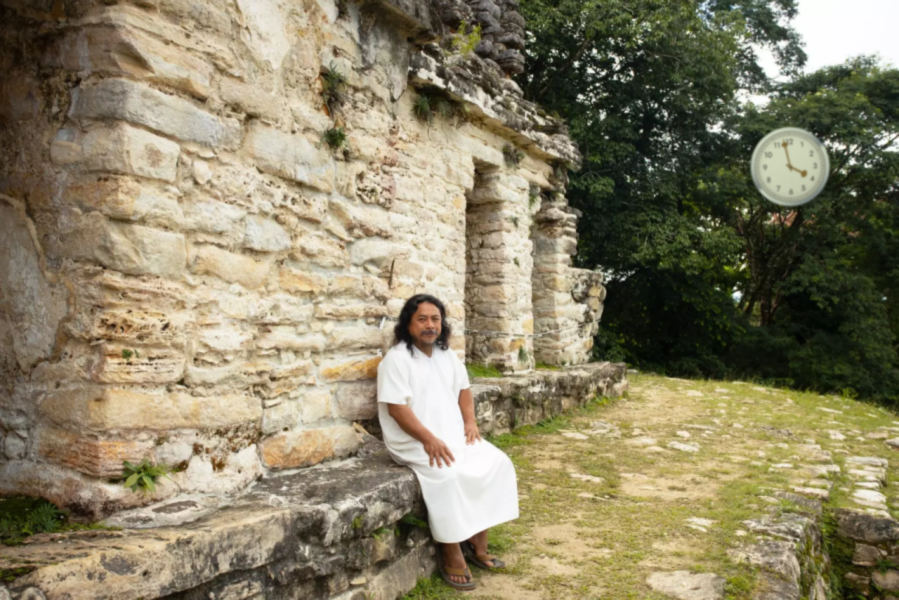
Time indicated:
{"hour": 3, "minute": 58}
